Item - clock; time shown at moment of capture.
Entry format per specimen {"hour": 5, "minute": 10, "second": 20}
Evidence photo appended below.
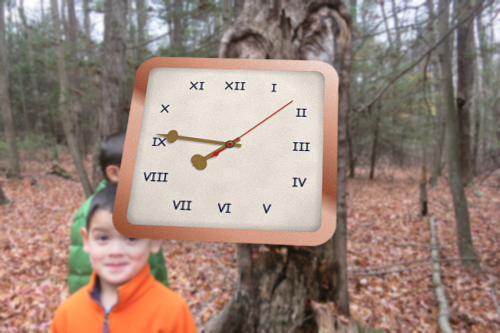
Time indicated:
{"hour": 7, "minute": 46, "second": 8}
